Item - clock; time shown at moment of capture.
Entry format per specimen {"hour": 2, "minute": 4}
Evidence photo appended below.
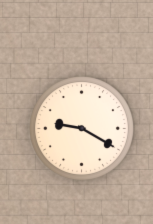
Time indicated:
{"hour": 9, "minute": 20}
